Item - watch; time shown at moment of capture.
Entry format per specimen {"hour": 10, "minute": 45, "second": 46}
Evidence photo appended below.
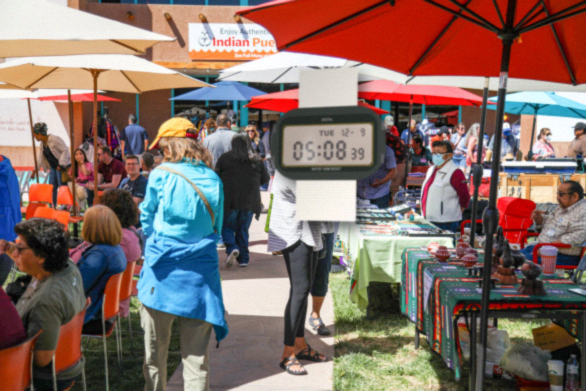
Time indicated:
{"hour": 5, "minute": 8, "second": 39}
